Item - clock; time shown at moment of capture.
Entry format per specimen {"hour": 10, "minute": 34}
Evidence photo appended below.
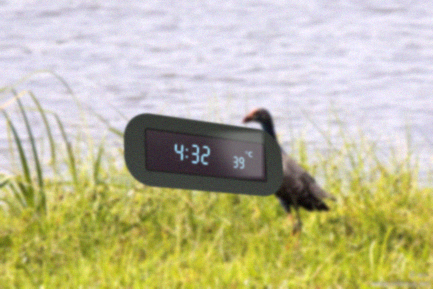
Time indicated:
{"hour": 4, "minute": 32}
